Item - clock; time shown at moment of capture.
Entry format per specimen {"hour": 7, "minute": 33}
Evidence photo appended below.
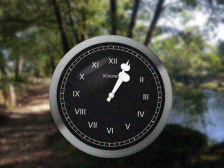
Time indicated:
{"hour": 1, "minute": 4}
